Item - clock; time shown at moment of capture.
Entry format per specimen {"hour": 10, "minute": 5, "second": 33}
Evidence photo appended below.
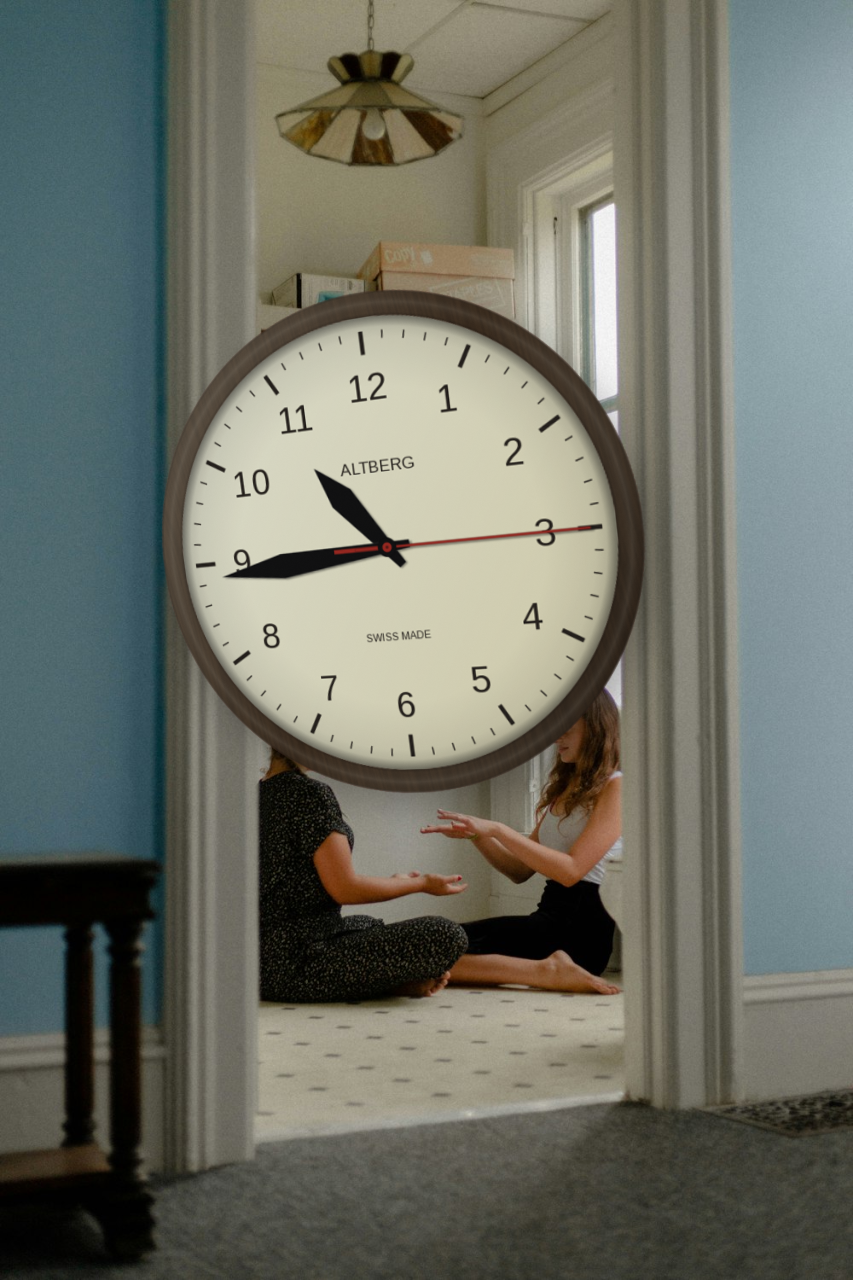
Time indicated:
{"hour": 10, "minute": 44, "second": 15}
